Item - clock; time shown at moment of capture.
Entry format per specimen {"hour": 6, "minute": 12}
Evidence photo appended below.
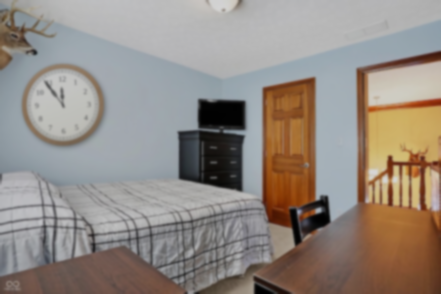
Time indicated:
{"hour": 11, "minute": 54}
